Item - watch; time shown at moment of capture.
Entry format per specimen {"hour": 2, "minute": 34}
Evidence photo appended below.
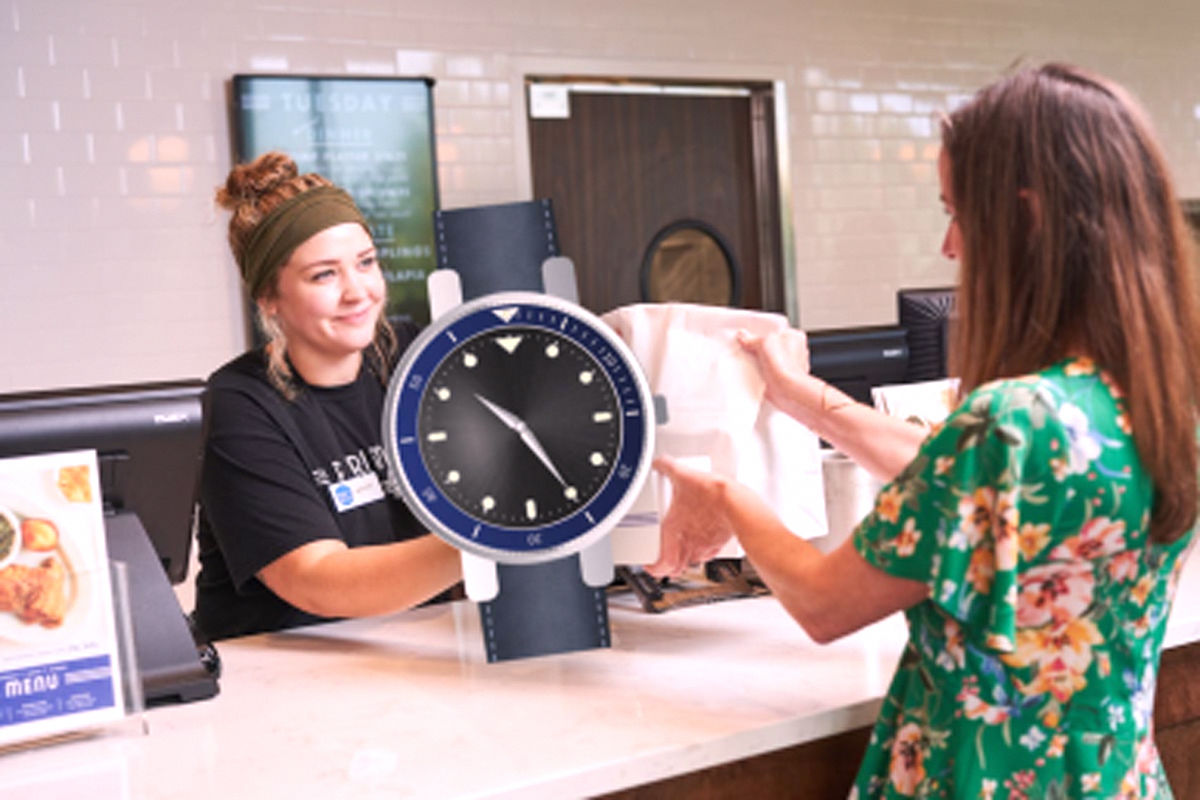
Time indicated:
{"hour": 10, "minute": 25}
